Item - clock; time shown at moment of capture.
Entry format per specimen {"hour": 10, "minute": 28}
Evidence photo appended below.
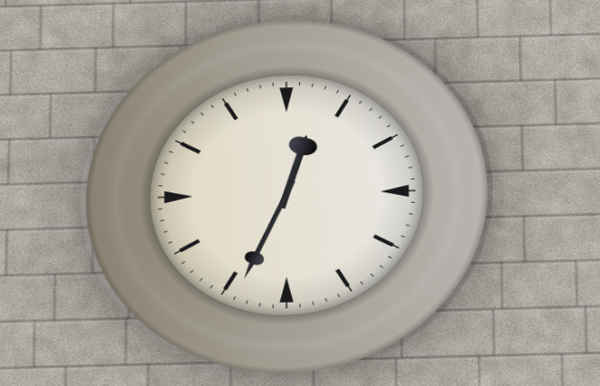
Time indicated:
{"hour": 12, "minute": 34}
